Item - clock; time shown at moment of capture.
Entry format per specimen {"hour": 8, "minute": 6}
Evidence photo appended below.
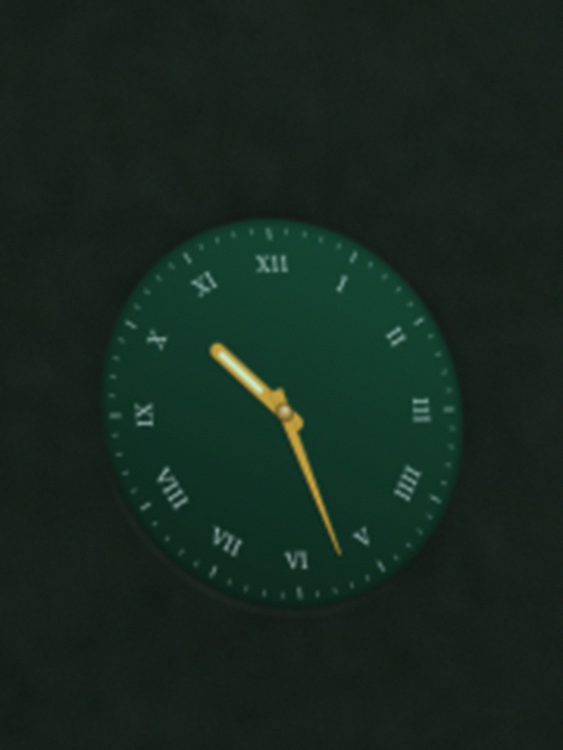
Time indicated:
{"hour": 10, "minute": 27}
